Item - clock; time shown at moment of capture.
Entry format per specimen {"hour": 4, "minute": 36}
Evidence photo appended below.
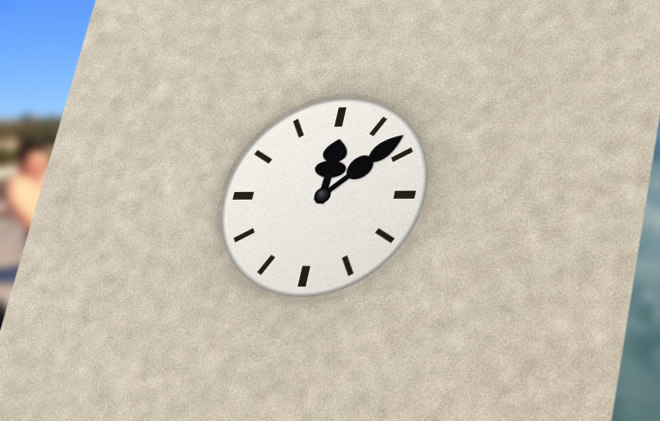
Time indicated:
{"hour": 12, "minute": 8}
